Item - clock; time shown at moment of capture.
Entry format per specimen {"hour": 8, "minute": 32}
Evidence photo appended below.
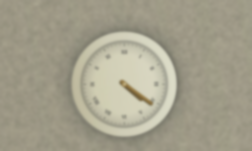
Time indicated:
{"hour": 4, "minute": 21}
